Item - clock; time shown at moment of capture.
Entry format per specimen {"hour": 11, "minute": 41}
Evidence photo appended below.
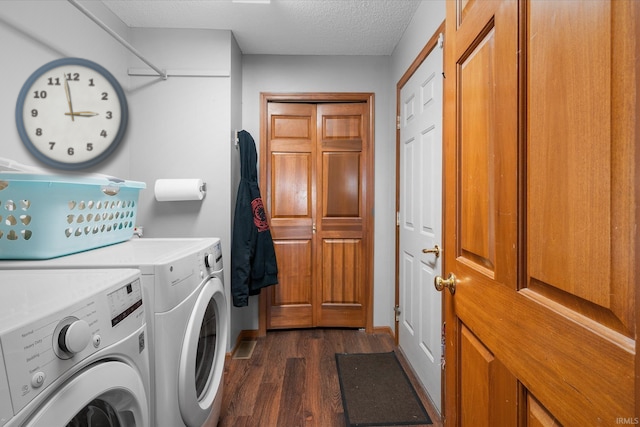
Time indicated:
{"hour": 2, "minute": 58}
